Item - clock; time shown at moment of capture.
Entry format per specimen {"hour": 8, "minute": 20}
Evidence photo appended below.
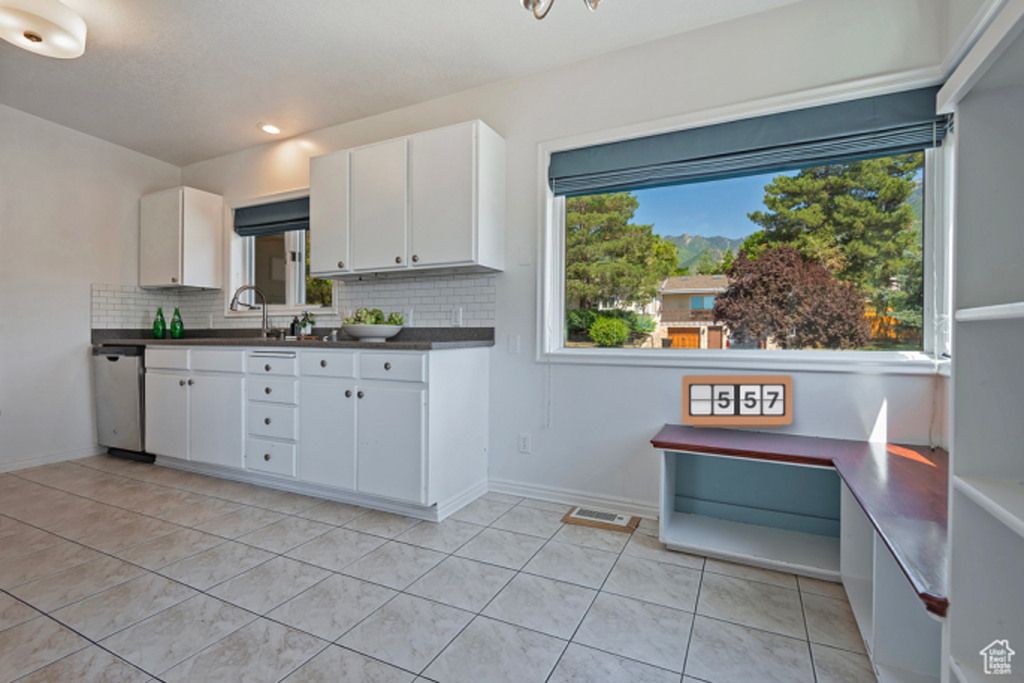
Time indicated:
{"hour": 5, "minute": 57}
